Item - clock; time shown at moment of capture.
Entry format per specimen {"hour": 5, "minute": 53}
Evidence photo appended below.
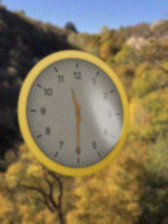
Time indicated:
{"hour": 11, "minute": 30}
